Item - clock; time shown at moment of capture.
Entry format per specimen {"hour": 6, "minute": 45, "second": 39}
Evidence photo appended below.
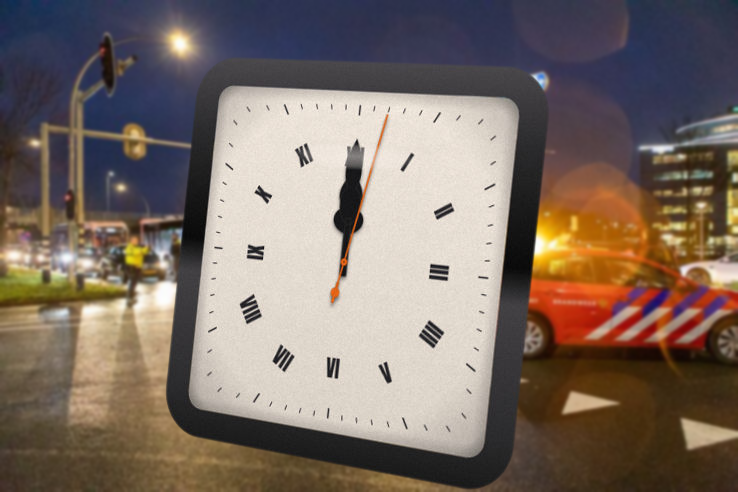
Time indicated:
{"hour": 12, "minute": 0, "second": 2}
